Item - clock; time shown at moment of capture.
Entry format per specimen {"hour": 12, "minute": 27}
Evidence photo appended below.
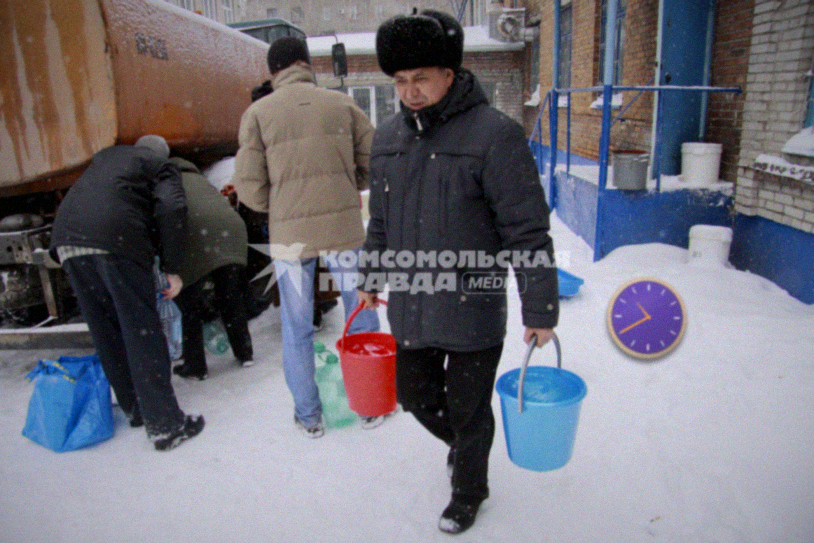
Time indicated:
{"hour": 10, "minute": 40}
